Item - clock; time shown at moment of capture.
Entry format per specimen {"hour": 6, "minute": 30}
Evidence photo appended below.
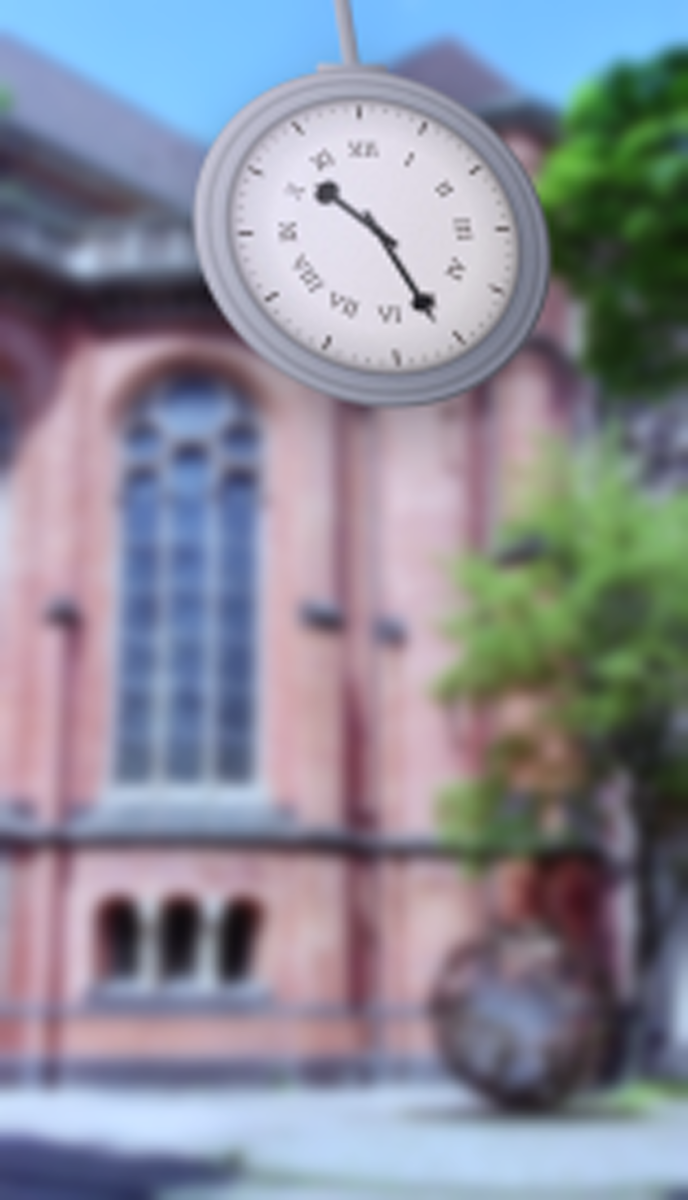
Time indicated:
{"hour": 10, "minute": 26}
